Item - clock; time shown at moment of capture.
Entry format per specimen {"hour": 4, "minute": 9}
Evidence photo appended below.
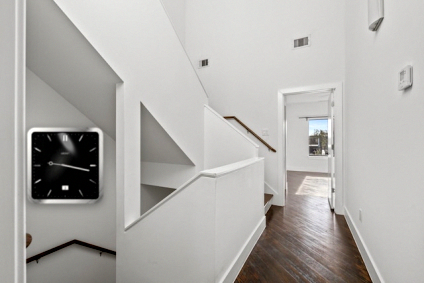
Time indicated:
{"hour": 9, "minute": 17}
